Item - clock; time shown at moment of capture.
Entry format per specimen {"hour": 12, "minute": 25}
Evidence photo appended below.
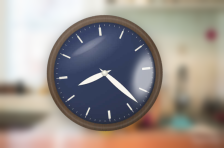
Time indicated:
{"hour": 8, "minute": 23}
